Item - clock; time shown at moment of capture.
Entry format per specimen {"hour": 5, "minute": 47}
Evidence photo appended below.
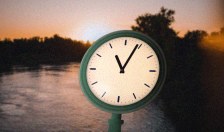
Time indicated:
{"hour": 11, "minute": 4}
